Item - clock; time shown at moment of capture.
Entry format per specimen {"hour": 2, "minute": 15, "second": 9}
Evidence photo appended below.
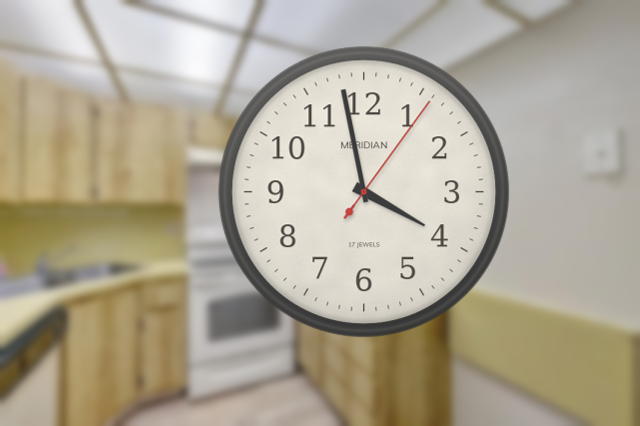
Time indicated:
{"hour": 3, "minute": 58, "second": 6}
